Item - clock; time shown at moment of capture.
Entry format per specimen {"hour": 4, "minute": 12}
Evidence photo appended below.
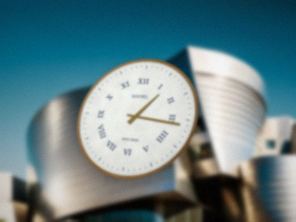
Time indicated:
{"hour": 1, "minute": 16}
